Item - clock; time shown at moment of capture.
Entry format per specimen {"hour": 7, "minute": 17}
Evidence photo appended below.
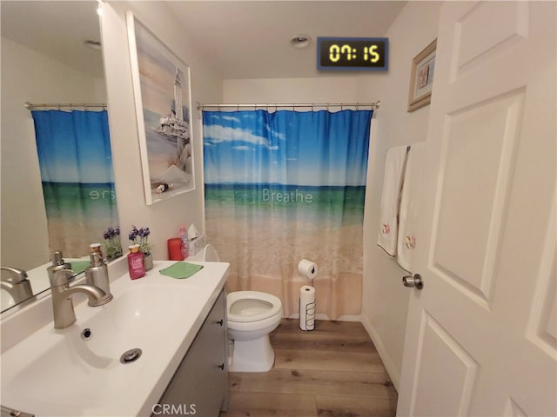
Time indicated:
{"hour": 7, "minute": 15}
